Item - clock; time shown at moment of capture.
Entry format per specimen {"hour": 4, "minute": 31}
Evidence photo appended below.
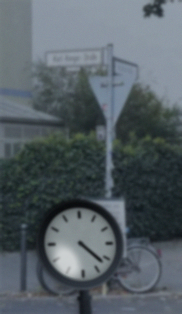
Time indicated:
{"hour": 4, "minute": 22}
